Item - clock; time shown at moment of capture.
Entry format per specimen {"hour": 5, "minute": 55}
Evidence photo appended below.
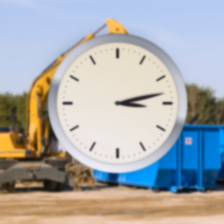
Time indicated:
{"hour": 3, "minute": 13}
